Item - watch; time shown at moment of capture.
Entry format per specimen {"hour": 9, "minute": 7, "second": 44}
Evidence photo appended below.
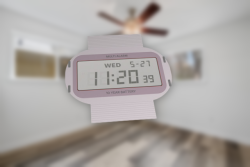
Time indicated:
{"hour": 11, "minute": 20, "second": 39}
